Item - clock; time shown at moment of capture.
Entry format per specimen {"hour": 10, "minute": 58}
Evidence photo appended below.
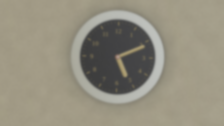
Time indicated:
{"hour": 5, "minute": 11}
